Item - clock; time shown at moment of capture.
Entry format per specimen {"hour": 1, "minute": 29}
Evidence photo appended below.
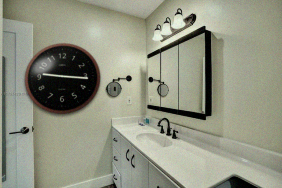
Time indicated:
{"hour": 9, "minute": 16}
